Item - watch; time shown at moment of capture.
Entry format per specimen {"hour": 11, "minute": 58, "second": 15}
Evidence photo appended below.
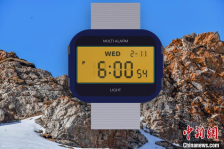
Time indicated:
{"hour": 6, "minute": 0, "second": 54}
